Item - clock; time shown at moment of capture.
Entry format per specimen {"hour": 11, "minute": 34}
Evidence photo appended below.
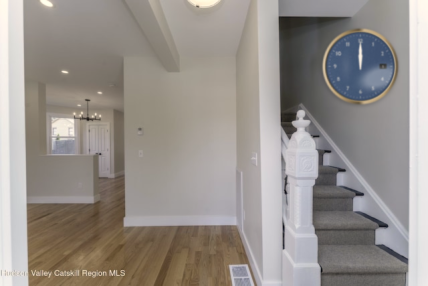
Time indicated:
{"hour": 12, "minute": 0}
